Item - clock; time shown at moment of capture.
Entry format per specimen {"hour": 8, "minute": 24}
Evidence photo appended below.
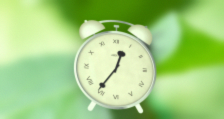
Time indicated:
{"hour": 12, "minute": 36}
